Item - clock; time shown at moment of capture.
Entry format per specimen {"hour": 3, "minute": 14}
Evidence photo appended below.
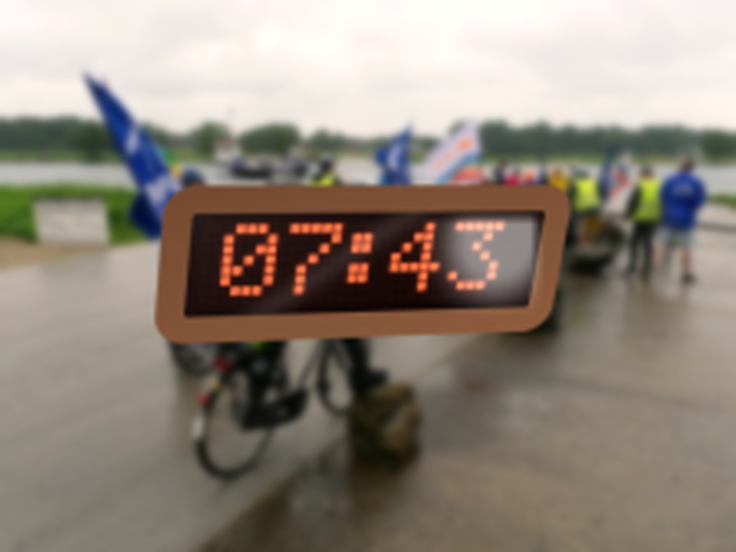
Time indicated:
{"hour": 7, "minute": 43}
